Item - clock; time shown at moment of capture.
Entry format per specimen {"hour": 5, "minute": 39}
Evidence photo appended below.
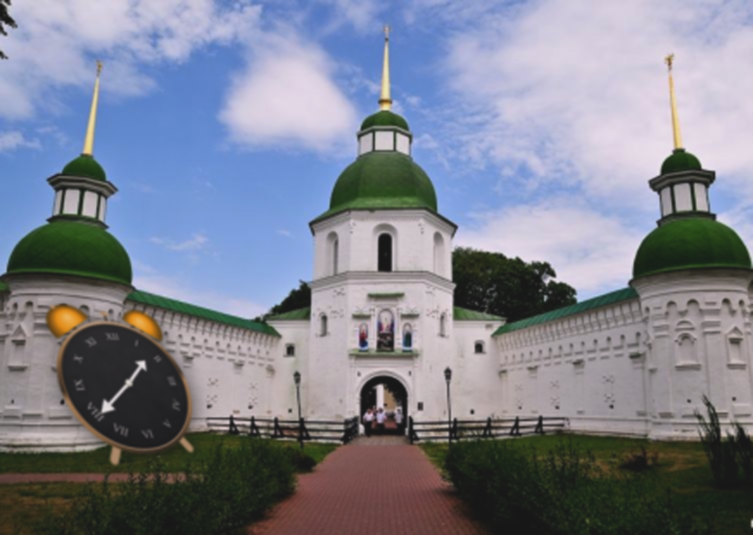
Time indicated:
{"hour": 1, "minute": 39}
